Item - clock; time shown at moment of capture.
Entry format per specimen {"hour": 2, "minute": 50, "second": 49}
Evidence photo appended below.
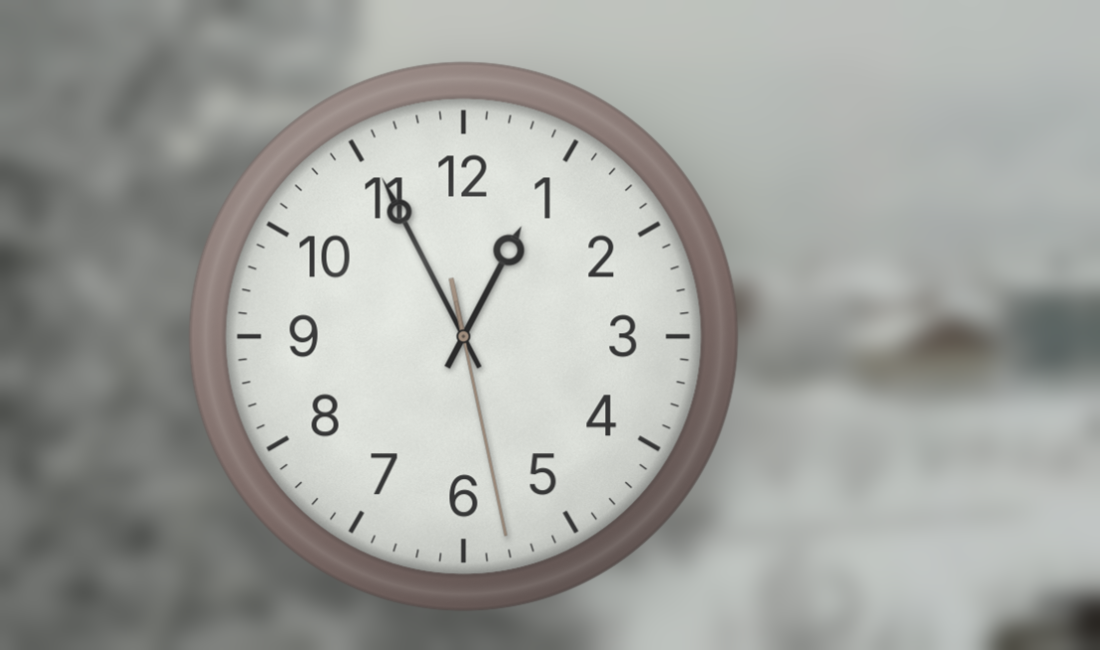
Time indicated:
{"hour": 12, "minute": 55, "second": 28}
